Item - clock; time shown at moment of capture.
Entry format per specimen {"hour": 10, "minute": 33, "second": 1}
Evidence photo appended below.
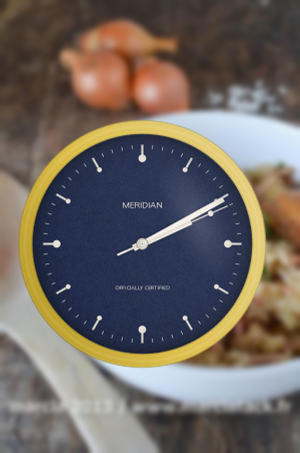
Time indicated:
{"hour": 2, "minute": 10, "second": 11}
